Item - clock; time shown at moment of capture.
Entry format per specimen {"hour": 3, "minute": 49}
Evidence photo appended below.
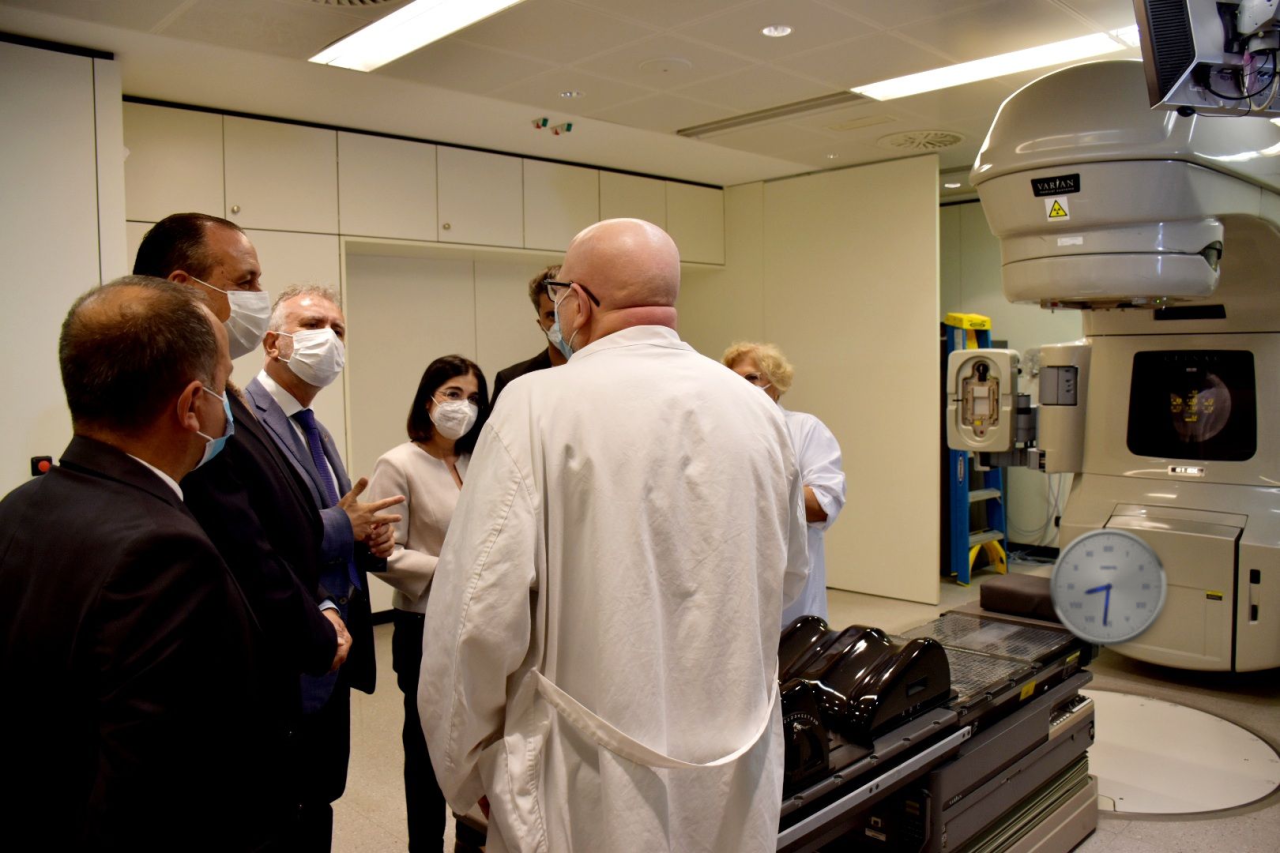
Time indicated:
{"hour": 8, "minute": 31}
